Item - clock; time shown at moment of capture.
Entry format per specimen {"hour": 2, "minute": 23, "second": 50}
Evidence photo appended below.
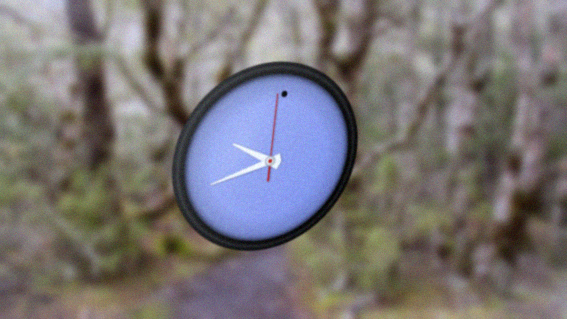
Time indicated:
{"hour": 9, "minute": 40, "second": 59}
